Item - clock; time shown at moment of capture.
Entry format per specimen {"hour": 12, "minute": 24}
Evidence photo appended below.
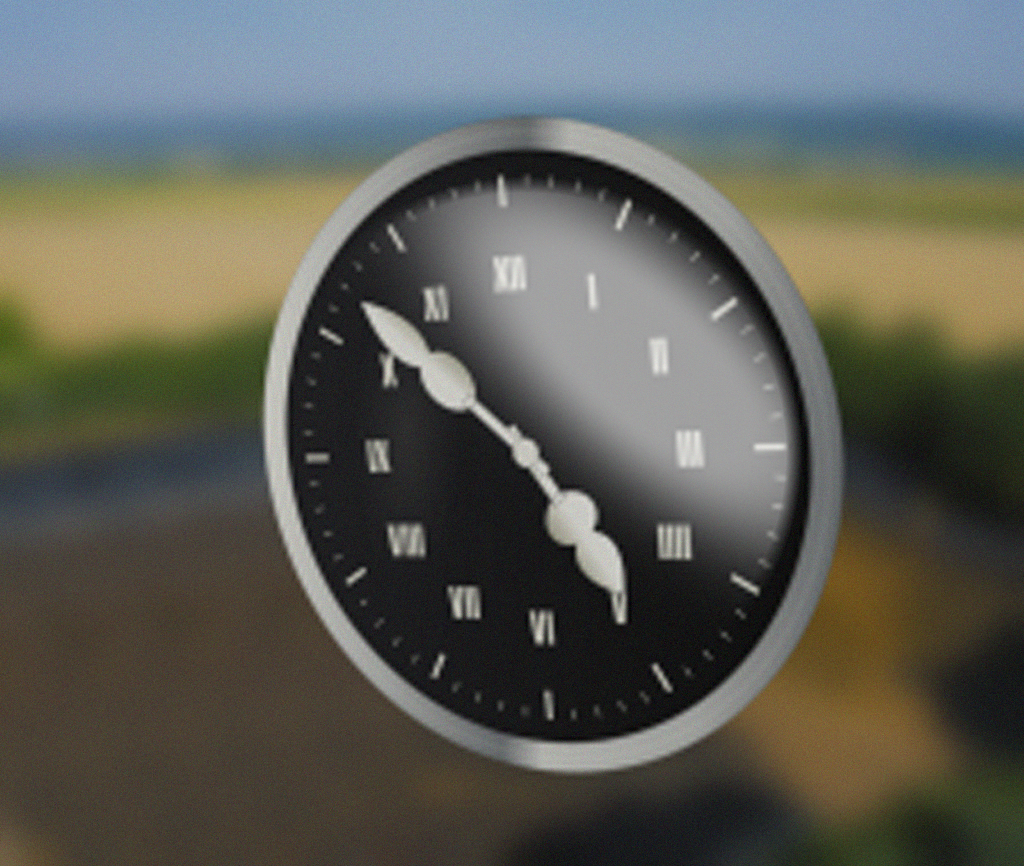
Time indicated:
{"hour": 4, "minute": 52}
